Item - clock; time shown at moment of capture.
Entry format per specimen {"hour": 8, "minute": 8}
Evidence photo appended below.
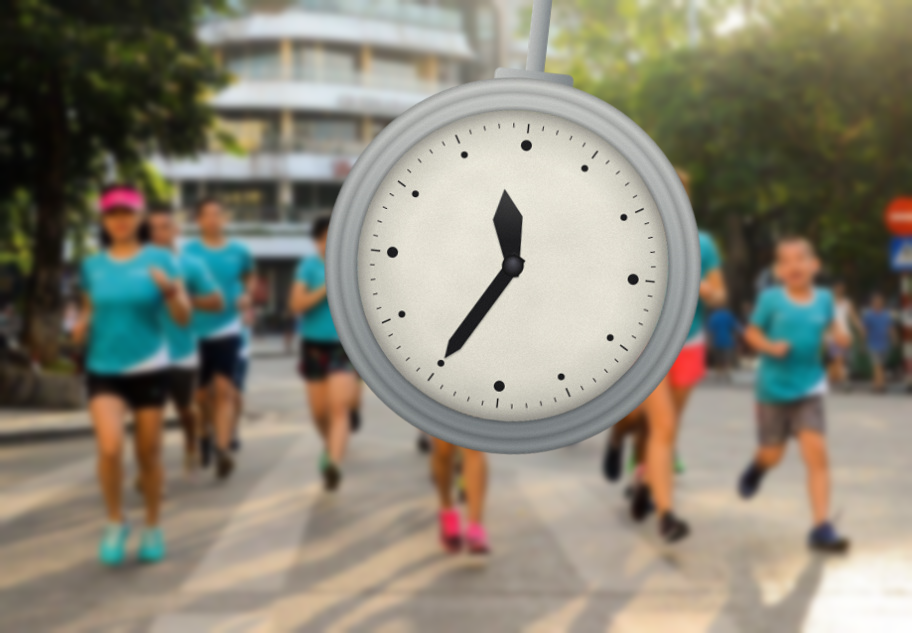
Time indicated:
{"hour": 11, "minute": 35}
